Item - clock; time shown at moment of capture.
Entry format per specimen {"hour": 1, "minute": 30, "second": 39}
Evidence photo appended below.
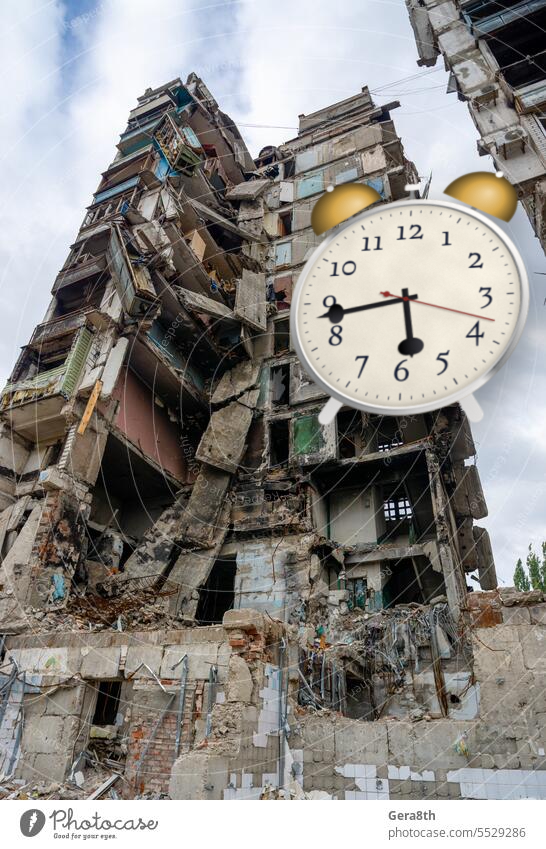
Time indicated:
{"hour": 5, "minute": 43, "second": 18}
